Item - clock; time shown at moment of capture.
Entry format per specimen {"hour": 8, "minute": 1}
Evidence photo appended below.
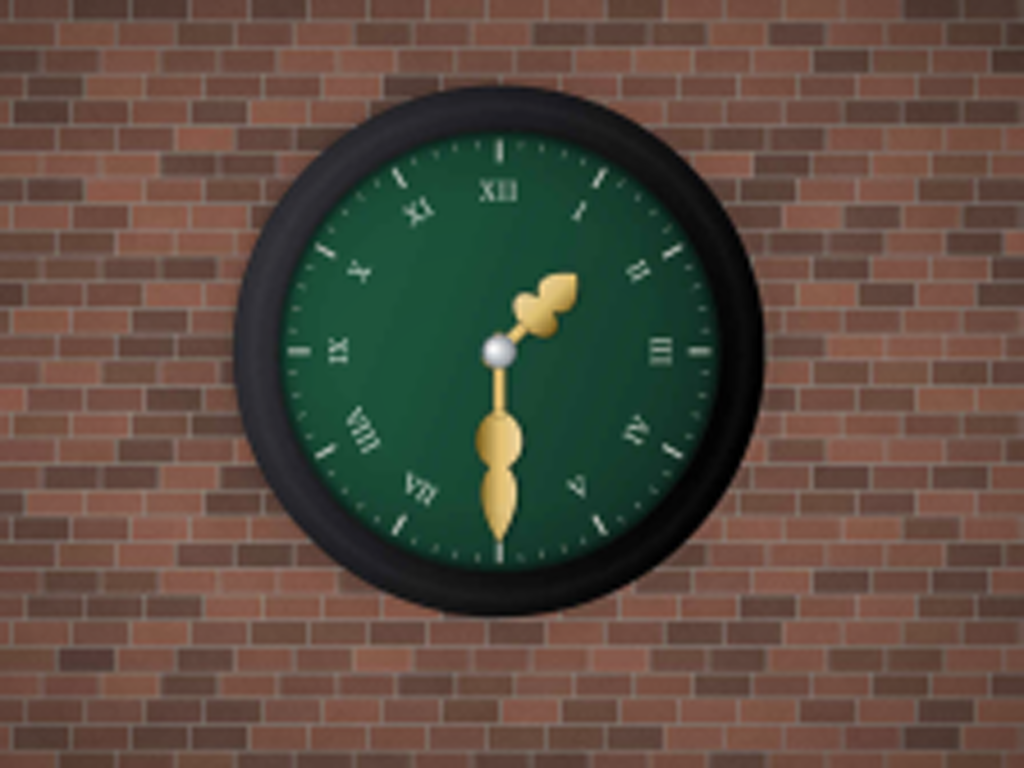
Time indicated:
{"hour": 1, "minute": 30}
